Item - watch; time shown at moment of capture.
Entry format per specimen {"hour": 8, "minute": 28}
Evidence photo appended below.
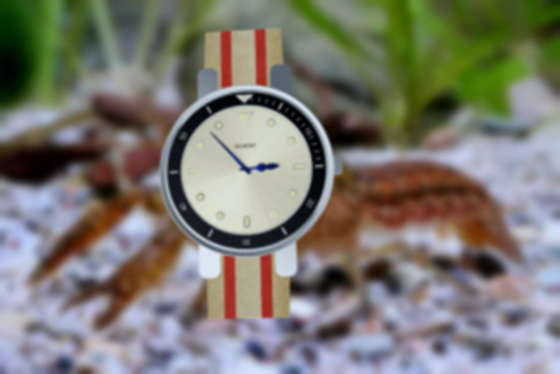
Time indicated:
{"hour": 2, "minute": 53}
